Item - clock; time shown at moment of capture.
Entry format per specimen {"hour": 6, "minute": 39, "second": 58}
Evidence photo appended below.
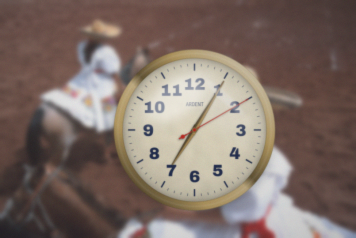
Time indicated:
{"hour": 7, "minute": 5, "second": 10}
